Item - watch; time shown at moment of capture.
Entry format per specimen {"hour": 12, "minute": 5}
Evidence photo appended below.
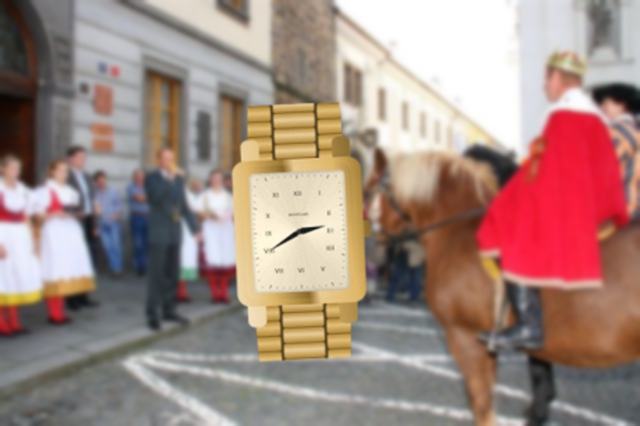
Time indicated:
{"hour": 2, "minute": 40}
